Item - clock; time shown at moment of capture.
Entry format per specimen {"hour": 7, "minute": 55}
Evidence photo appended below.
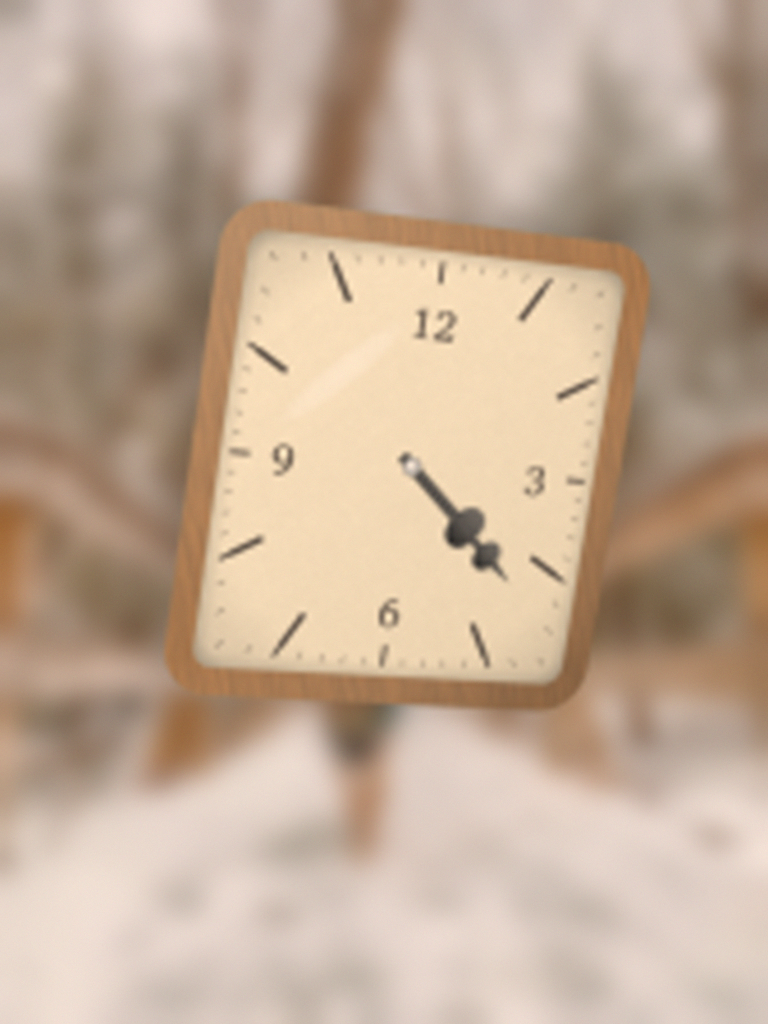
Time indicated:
{"hour": 4, "minute": 22}
